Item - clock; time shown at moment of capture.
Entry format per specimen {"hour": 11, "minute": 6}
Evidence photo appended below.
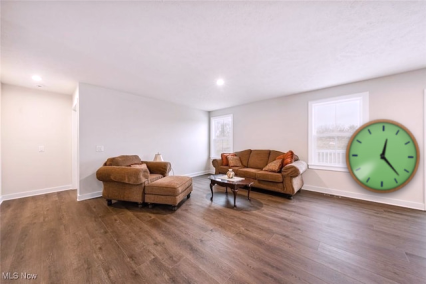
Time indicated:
{"hour": 12, "minute": 23}
